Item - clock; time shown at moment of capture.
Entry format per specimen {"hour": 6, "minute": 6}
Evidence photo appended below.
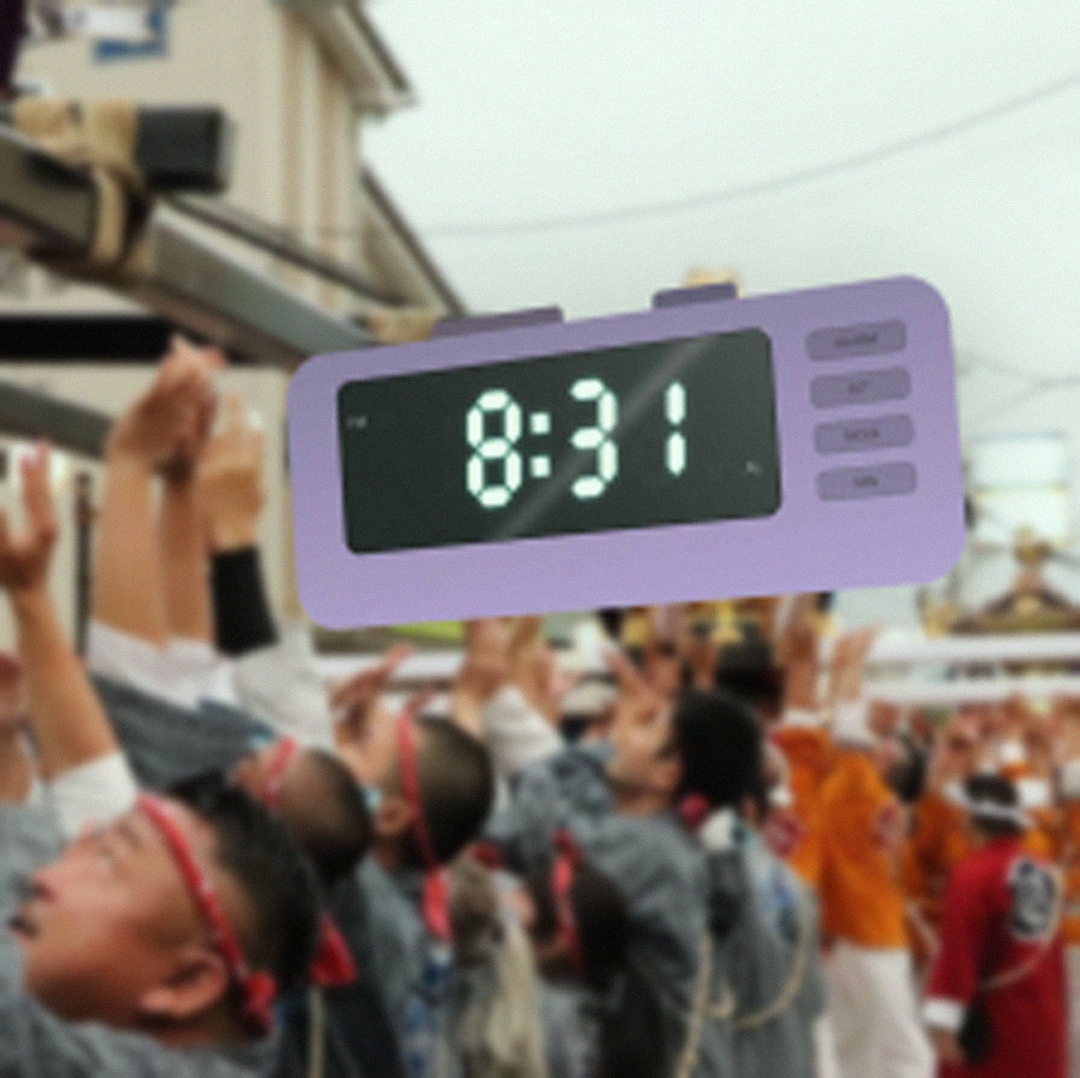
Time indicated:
{"hour": 8, "minute": 31}
